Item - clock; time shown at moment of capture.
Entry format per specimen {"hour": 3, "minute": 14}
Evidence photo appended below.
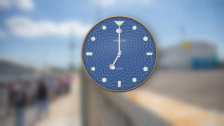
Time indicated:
{"hour": 7, "minute": 0}
